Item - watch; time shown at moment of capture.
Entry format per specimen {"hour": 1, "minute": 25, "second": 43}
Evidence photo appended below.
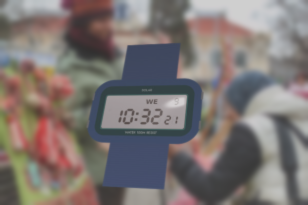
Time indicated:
{"hour": 10, "minute": 32, "second": 21}
